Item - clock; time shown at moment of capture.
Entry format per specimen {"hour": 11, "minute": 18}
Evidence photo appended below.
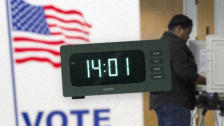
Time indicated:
{"hour": 14, "minute": 1}
